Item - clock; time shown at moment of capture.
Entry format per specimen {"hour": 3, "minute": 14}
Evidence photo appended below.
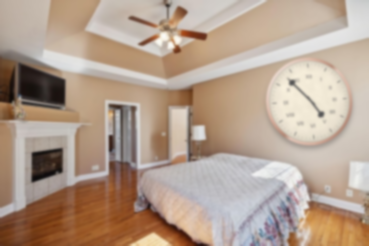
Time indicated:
{"hour": 4, "minute": 53}
